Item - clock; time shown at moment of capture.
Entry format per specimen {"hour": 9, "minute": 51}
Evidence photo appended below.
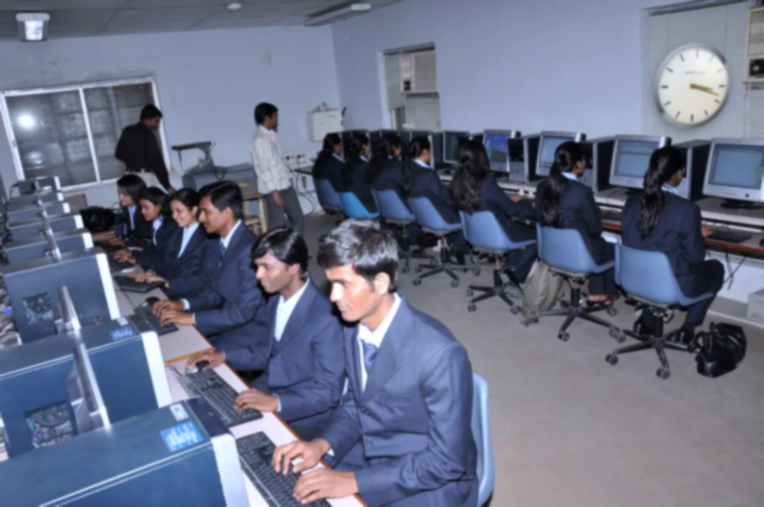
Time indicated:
{"hour": 3, "minute": 18}
